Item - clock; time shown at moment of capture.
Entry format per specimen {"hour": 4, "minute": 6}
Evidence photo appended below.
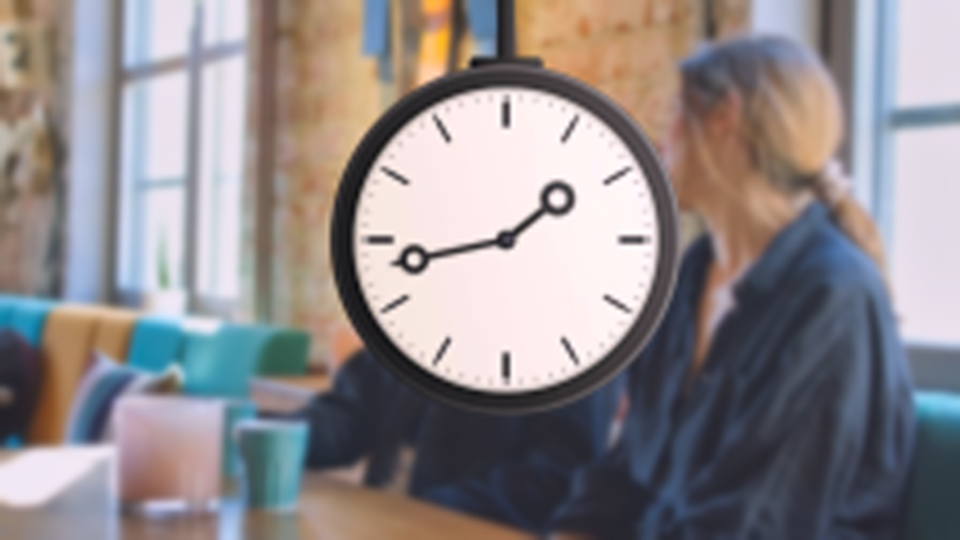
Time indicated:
{"hour": 1, "minute": 43}
